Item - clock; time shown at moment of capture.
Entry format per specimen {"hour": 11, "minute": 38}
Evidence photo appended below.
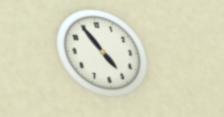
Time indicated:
{"hour": 4, "minute": 55}
